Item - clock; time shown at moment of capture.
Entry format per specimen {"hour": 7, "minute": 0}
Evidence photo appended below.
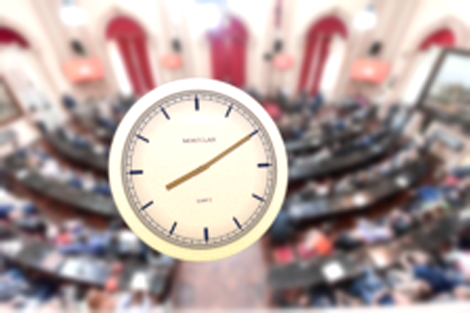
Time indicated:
{"hour": 8, "minute": 10}
